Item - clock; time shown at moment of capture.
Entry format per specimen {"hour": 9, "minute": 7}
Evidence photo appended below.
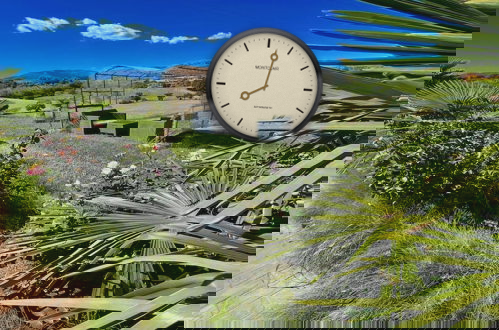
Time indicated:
{"hour": 8, "minute": 2}
